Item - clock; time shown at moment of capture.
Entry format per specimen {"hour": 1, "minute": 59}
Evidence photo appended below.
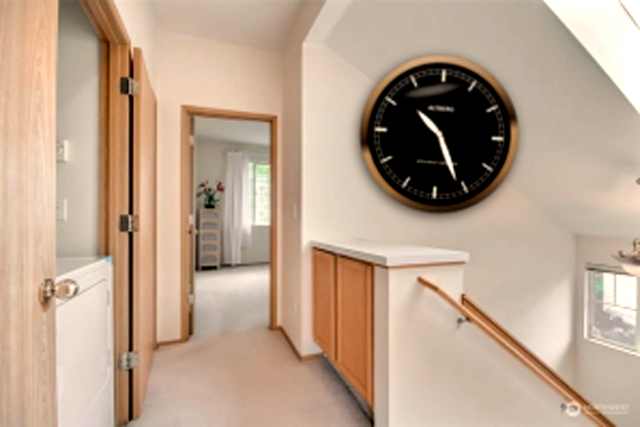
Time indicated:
{"hour": 10, "minute": 26}
